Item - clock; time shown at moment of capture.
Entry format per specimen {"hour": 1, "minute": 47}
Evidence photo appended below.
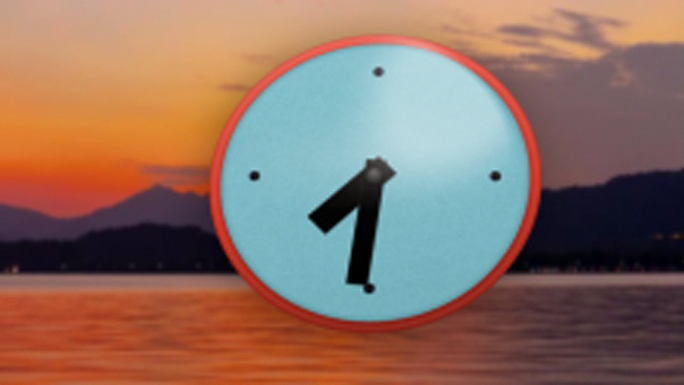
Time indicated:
{"hour": 7, "minute": 31}
